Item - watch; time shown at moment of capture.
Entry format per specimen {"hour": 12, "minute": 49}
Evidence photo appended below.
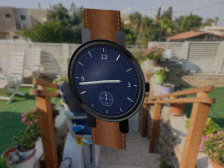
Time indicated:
{"hour": 2, "minute": 43}
